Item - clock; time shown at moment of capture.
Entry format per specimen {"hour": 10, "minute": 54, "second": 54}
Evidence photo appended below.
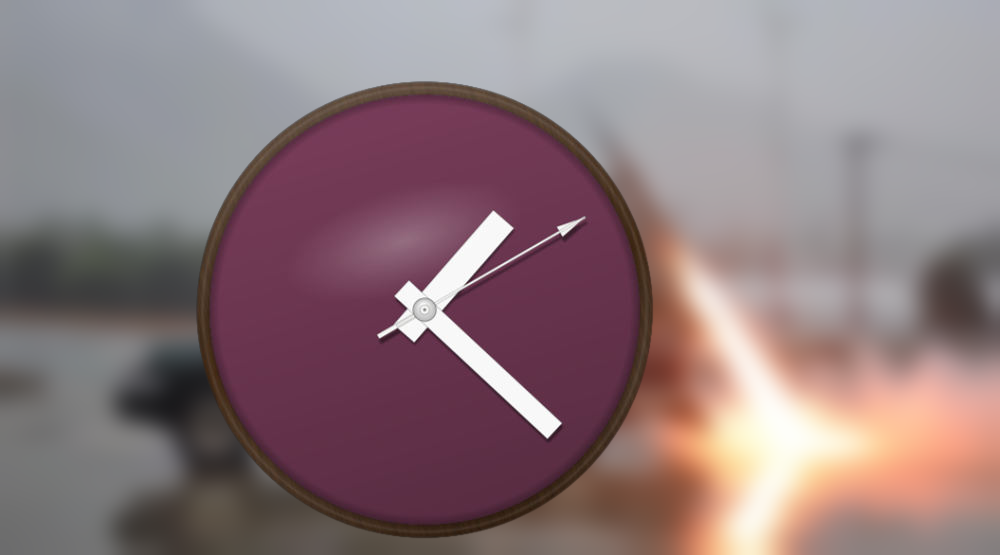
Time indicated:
{"hour": 1, "minute": 22, "second": 10}
